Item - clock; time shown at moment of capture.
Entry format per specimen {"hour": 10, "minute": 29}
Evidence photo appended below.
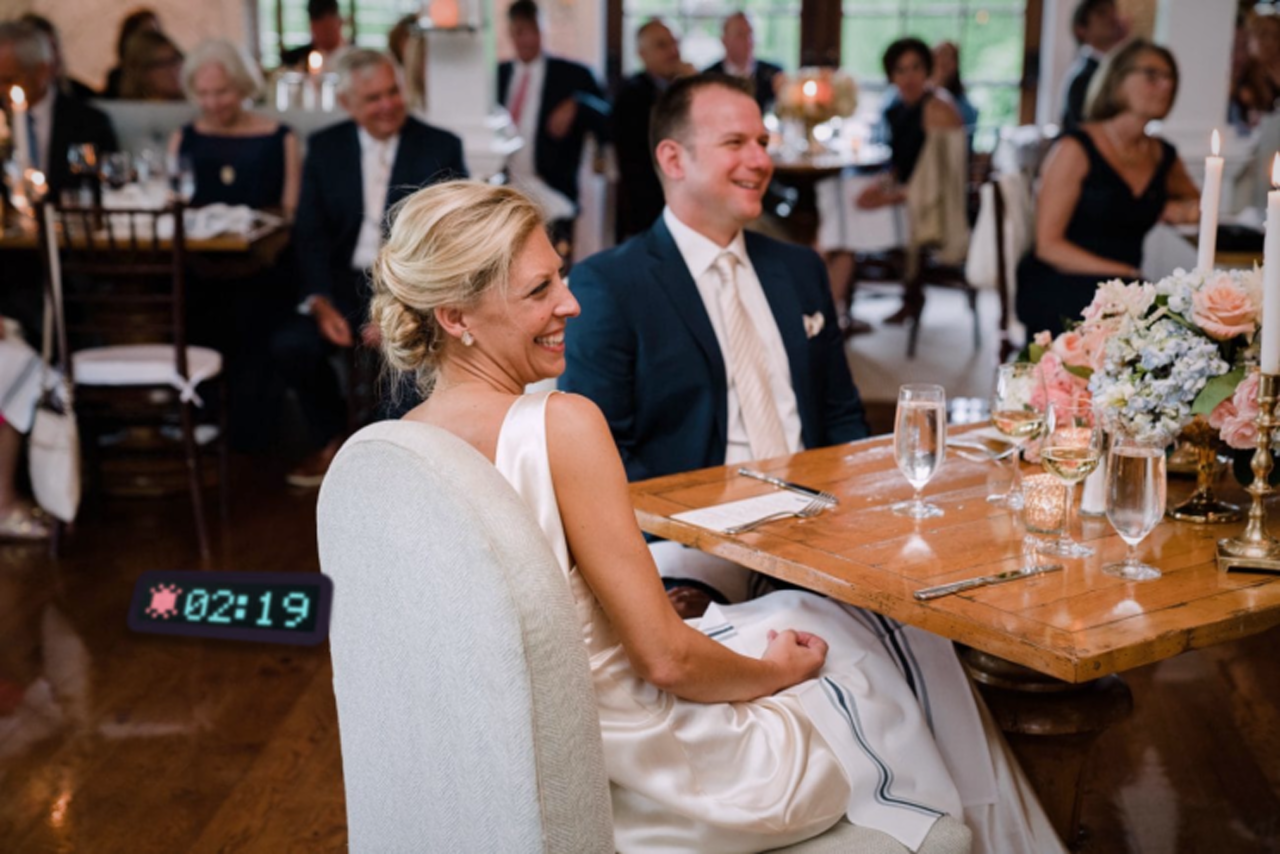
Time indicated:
{"hour": 2, "minute": 19}
